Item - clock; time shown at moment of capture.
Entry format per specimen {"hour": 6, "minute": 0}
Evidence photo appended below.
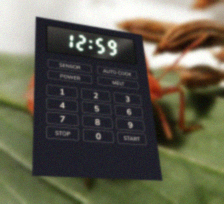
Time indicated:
{"hour": 12, "minute": 59}
